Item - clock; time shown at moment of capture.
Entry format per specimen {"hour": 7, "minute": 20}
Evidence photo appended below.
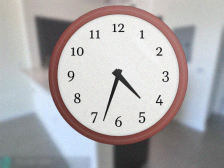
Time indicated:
{"hour": 4, "minute": 33}
